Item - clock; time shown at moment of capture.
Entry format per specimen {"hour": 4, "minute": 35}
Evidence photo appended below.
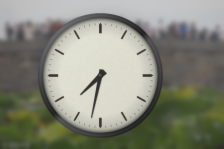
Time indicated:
{"hour": 7, "minute": 32}
